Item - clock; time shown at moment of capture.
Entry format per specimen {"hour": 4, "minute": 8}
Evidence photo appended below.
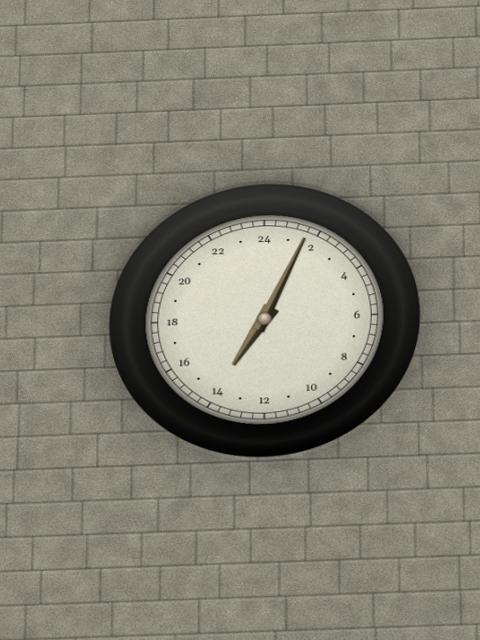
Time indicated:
{"hour": 14, "minute": 4}
